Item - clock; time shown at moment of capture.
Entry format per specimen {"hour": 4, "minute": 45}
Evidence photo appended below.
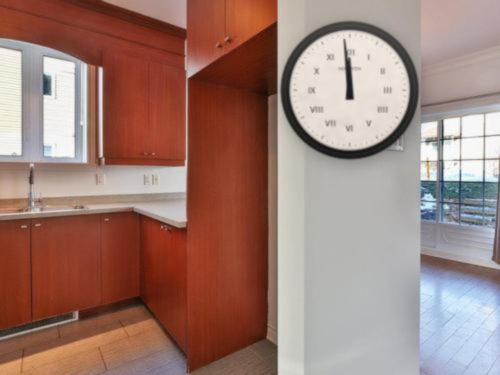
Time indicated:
{"hour": 11, "minute": 59}
